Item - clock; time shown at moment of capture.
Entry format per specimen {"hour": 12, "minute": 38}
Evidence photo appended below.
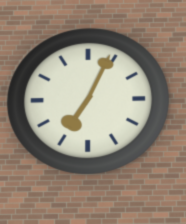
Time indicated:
{"hour": 7, "minute": 4}
